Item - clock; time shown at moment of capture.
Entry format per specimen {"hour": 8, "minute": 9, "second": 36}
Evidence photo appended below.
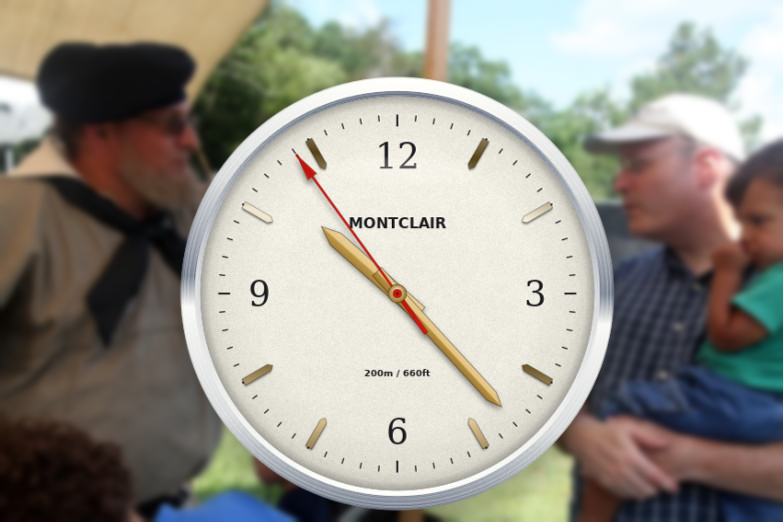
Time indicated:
{"hour": 10, "minute": 22, "second": 54}
